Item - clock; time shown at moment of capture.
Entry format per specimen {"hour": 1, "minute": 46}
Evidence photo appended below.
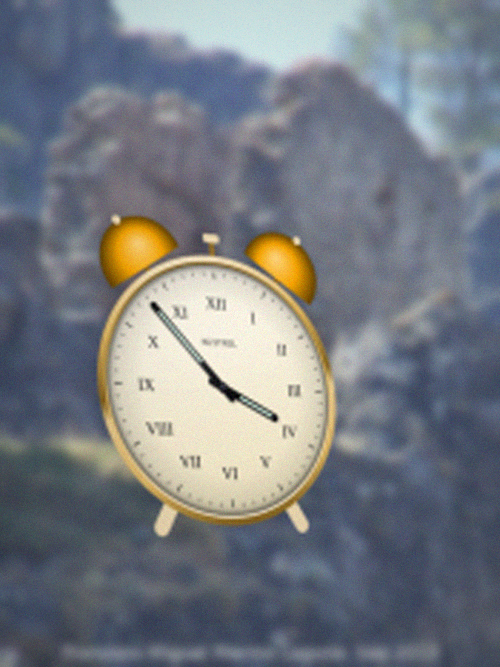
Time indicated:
{"hour": 3, "minute": 53}
